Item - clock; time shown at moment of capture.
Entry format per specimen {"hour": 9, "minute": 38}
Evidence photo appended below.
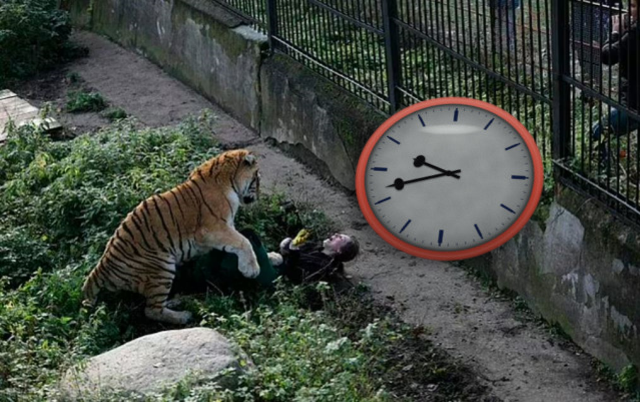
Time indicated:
{"hour": 9, "minute": 42}
